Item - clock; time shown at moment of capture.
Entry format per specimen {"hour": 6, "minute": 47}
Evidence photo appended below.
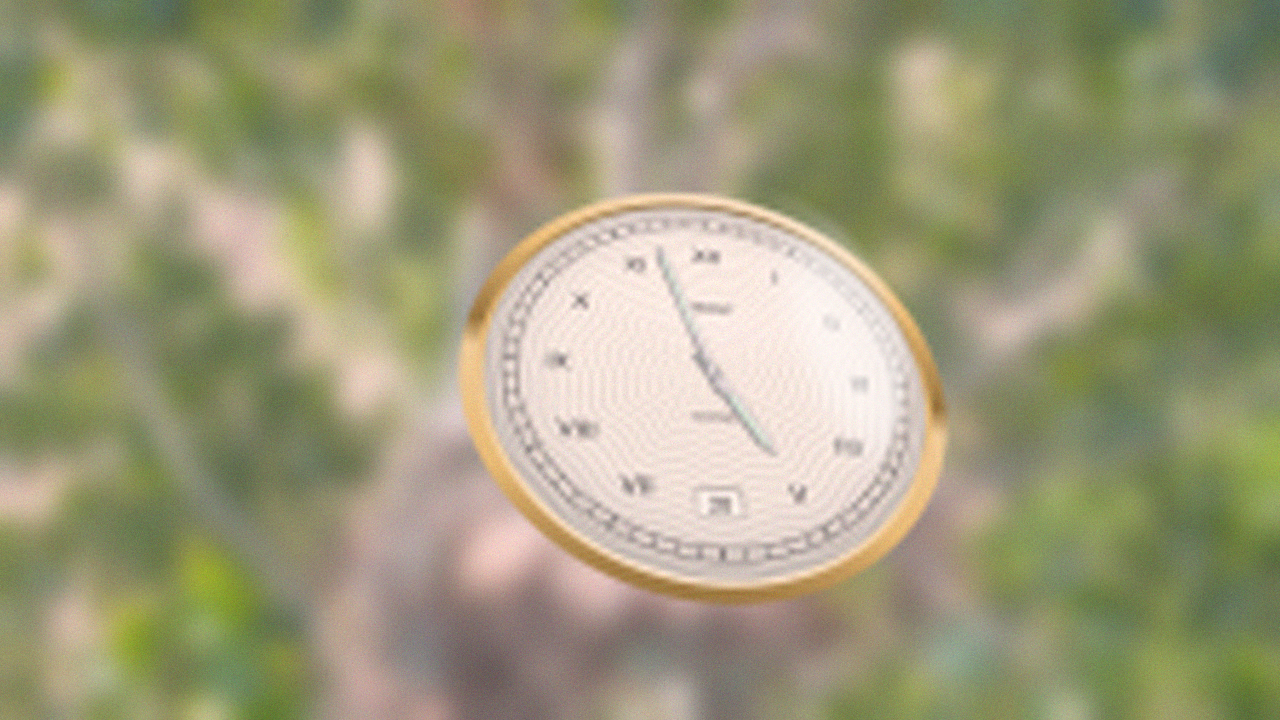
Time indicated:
{"hour": 4, "minute": 57}
